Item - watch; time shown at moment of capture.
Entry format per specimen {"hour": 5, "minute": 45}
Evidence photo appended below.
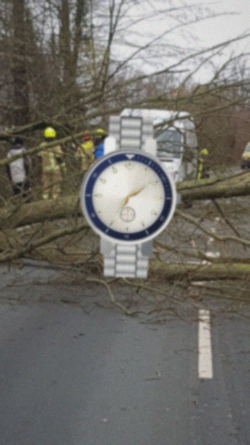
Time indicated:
{"hour": 7, "minute": 9}
